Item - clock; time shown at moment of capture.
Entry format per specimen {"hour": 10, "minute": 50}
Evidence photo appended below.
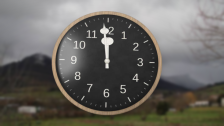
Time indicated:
{"hour": 11, "minute": 59}
